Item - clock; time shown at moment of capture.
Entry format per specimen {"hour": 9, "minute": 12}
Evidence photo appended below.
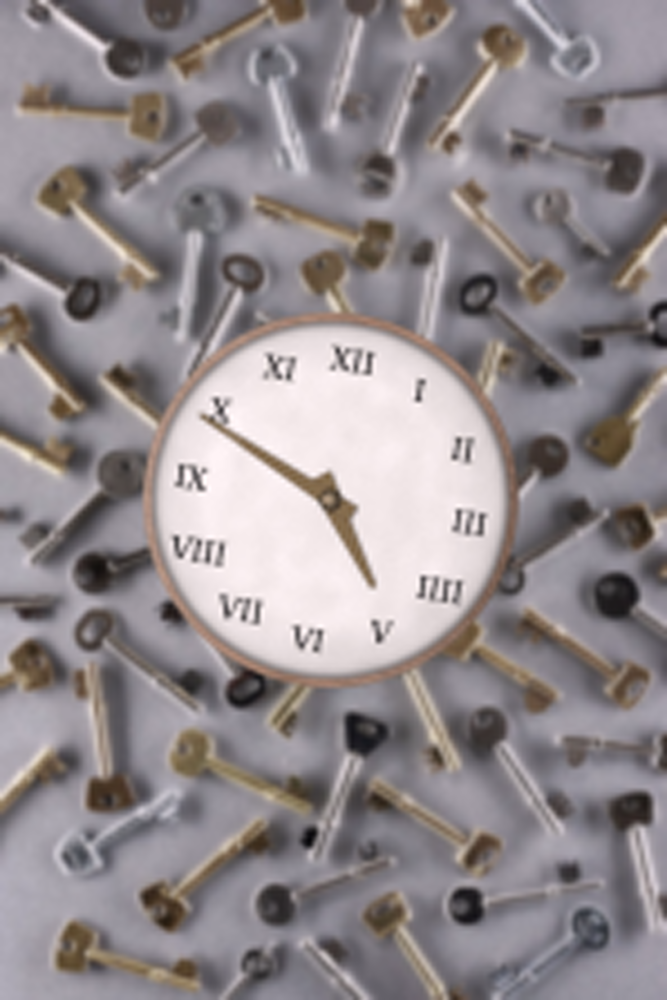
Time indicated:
{"hour": 4, "minute": 49}
